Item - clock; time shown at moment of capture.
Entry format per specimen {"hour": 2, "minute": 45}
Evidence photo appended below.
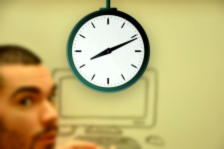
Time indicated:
{"hour": 8, "minute": 11}
